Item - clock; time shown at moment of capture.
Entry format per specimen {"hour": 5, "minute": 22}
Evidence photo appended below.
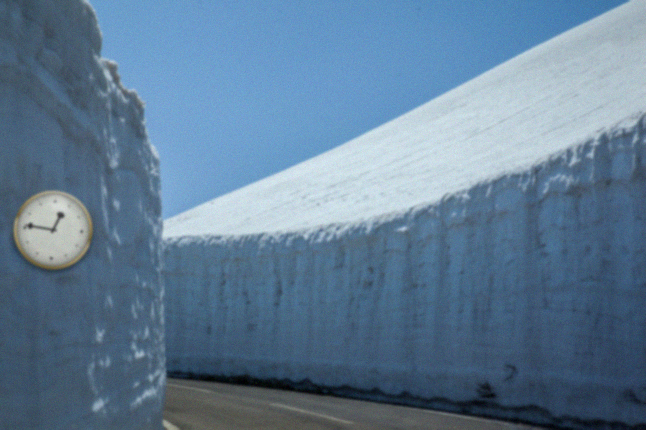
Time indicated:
{"hour": 12, "minute": 46}
